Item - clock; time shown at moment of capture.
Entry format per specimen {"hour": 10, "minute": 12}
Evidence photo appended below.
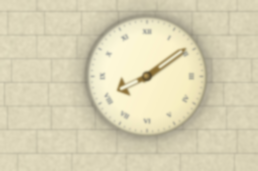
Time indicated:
{"hour": 8, "minute": 9}
